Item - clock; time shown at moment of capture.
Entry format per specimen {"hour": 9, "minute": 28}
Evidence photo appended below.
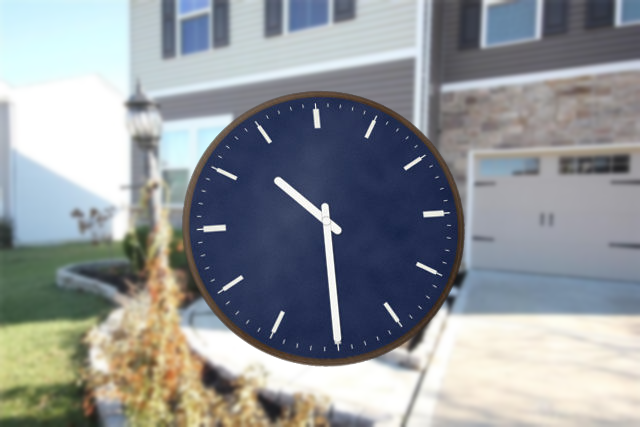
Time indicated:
{"hour": 10, "minute": 30}
